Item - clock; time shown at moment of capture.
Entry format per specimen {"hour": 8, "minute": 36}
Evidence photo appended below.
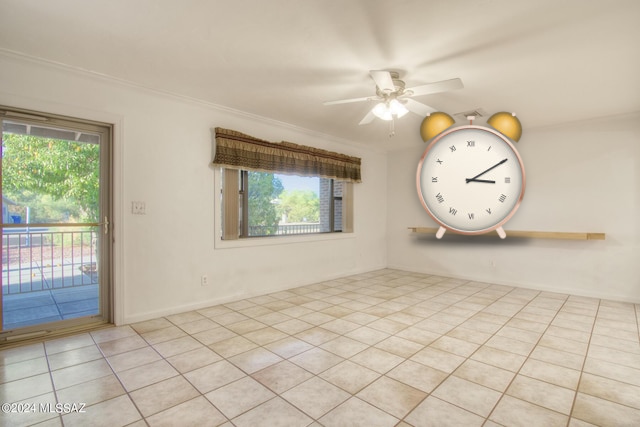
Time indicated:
{"hour": 3, "minute": 10}
